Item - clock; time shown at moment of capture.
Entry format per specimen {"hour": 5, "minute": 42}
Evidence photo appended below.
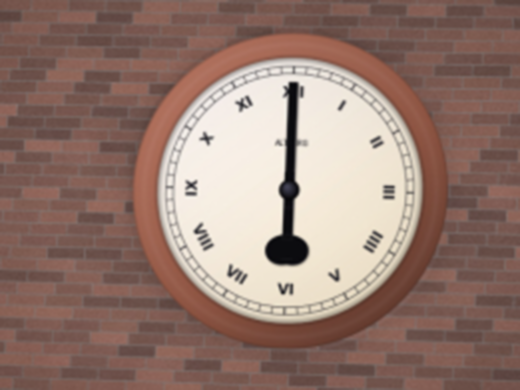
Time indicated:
{"hour": 6, "minute": 0}
